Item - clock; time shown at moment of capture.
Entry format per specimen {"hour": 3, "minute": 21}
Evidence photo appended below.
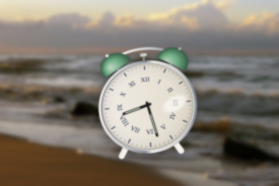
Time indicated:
{"hour": 8, "minute": 28}
